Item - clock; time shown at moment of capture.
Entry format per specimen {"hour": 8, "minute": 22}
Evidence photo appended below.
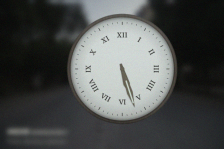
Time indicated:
{"hour": 5, "minute": 27}
